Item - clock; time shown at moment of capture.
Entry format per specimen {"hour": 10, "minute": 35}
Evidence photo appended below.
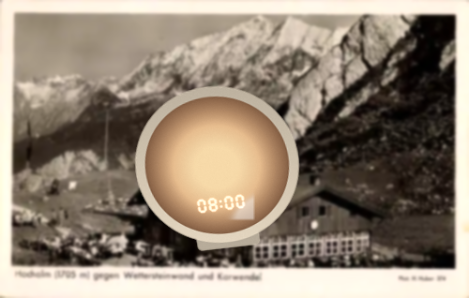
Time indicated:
{"hour": 8, "minute": 0}
